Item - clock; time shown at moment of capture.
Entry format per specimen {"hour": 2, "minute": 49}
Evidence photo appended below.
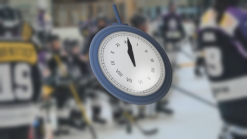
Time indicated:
{"hour": 12, "minute": 1}
